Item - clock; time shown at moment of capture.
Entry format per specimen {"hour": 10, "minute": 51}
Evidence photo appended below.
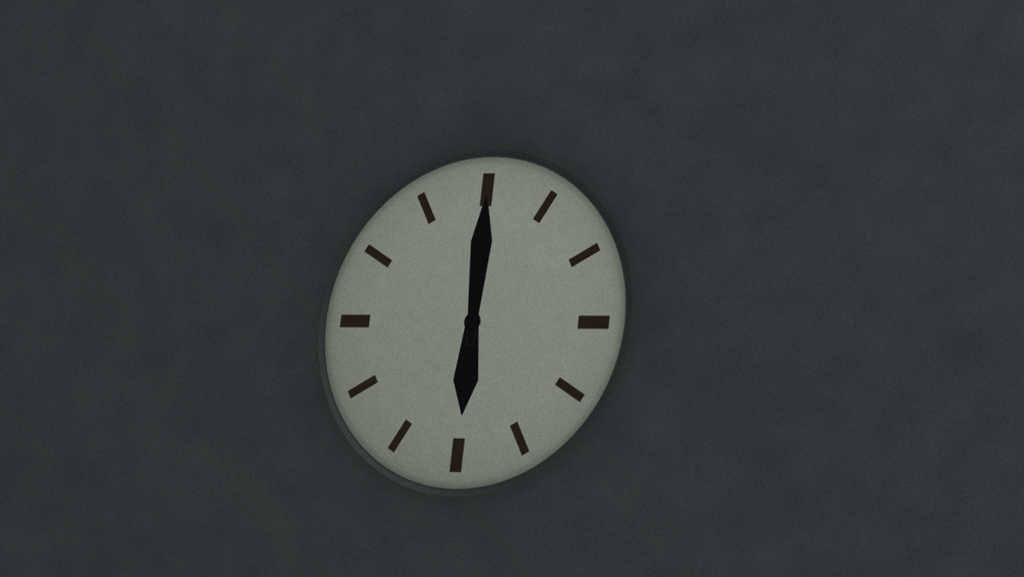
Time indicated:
{"hour": 6, "minute": 0}
